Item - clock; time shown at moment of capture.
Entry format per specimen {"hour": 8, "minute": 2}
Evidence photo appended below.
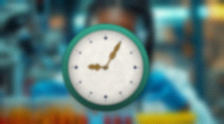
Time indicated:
{"hour": 9, "minute": 5}
